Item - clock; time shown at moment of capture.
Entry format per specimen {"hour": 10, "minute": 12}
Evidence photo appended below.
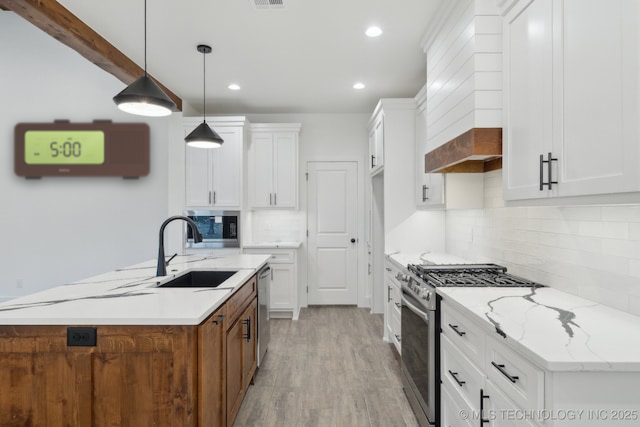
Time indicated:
{"hour": 5, "minute": 0}
